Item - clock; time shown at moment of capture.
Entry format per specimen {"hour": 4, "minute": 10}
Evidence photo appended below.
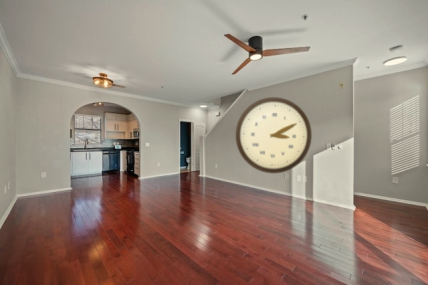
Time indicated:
{"hour": 3, "minute": 10}
